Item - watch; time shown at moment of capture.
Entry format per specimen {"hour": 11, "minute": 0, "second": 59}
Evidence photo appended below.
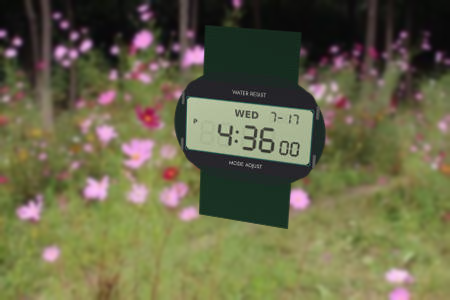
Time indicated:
{"hour": 4, "minute": 36, "second": 0}
